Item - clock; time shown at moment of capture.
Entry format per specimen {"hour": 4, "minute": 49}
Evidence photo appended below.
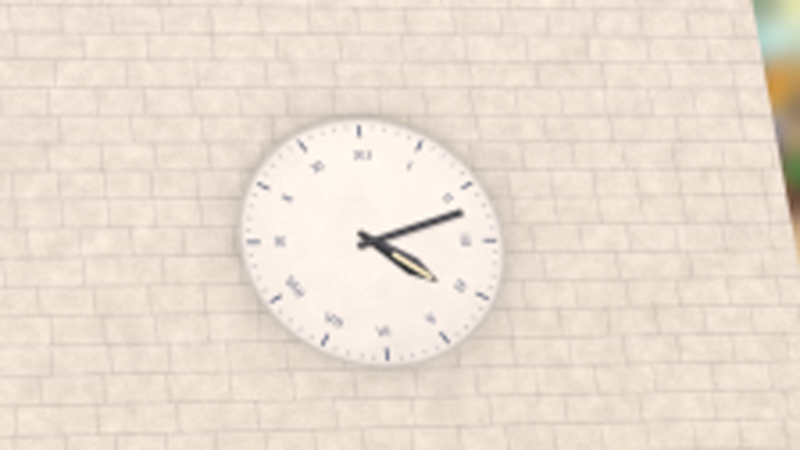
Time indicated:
{"hour": 4, "minute": 12}
